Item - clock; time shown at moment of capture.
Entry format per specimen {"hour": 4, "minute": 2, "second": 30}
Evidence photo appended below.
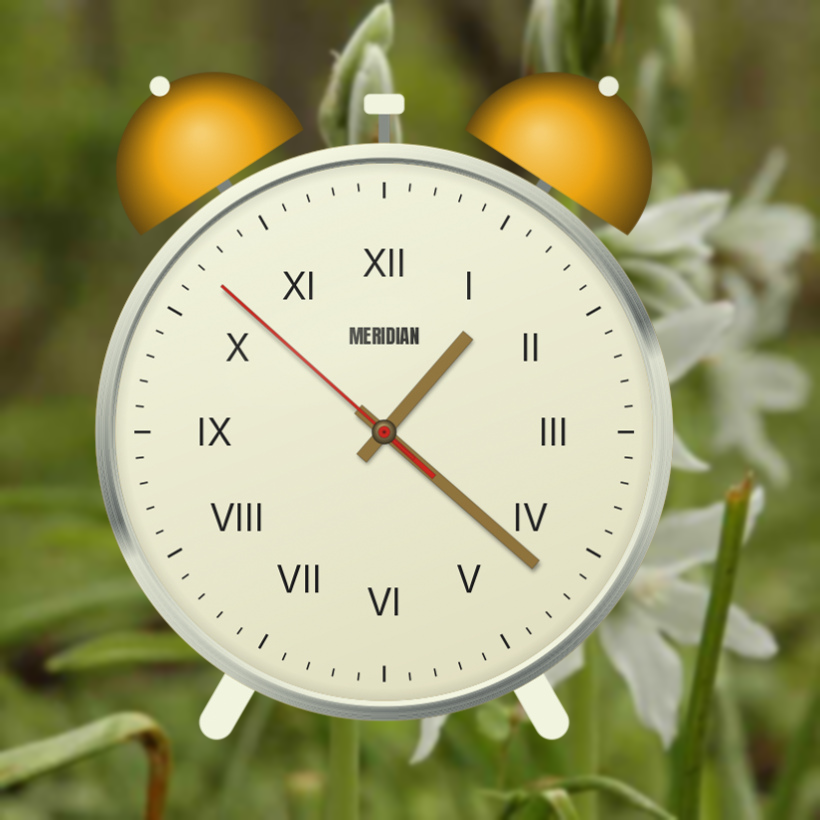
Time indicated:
{"hour": 1, "minute": 21, "second": 52}
